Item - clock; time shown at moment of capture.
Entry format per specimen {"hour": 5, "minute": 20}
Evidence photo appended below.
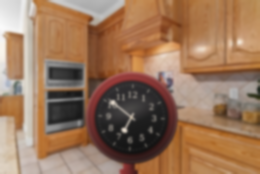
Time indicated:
{"hour": 6, "minute": 51}
